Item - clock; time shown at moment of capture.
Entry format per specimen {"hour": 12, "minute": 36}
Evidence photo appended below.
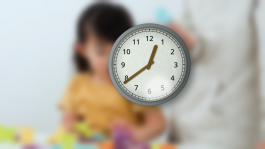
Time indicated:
{"hour": 12, "minute": 39}
